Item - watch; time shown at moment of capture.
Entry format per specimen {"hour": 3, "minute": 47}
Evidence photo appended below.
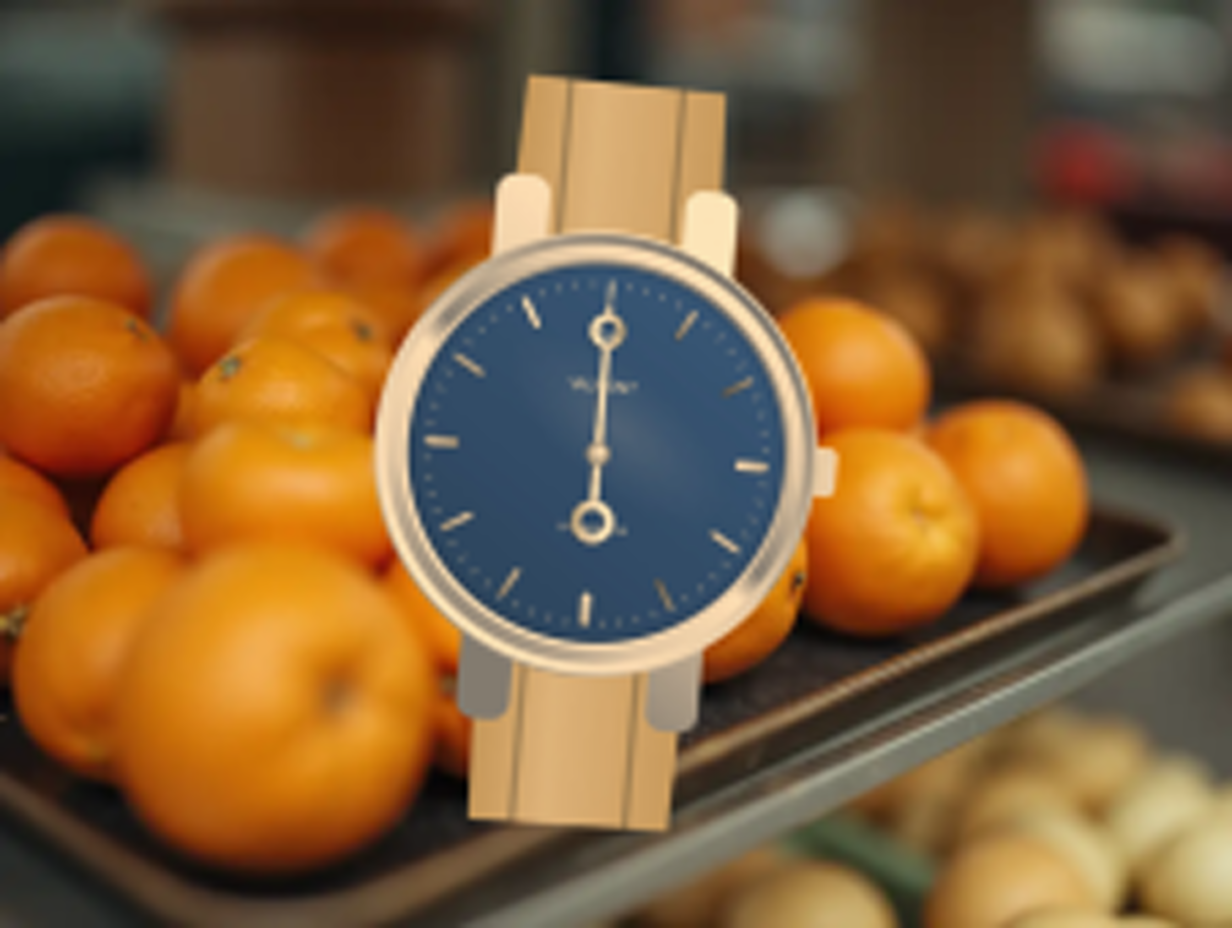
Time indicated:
{"hour": 6, "minute": 0}
